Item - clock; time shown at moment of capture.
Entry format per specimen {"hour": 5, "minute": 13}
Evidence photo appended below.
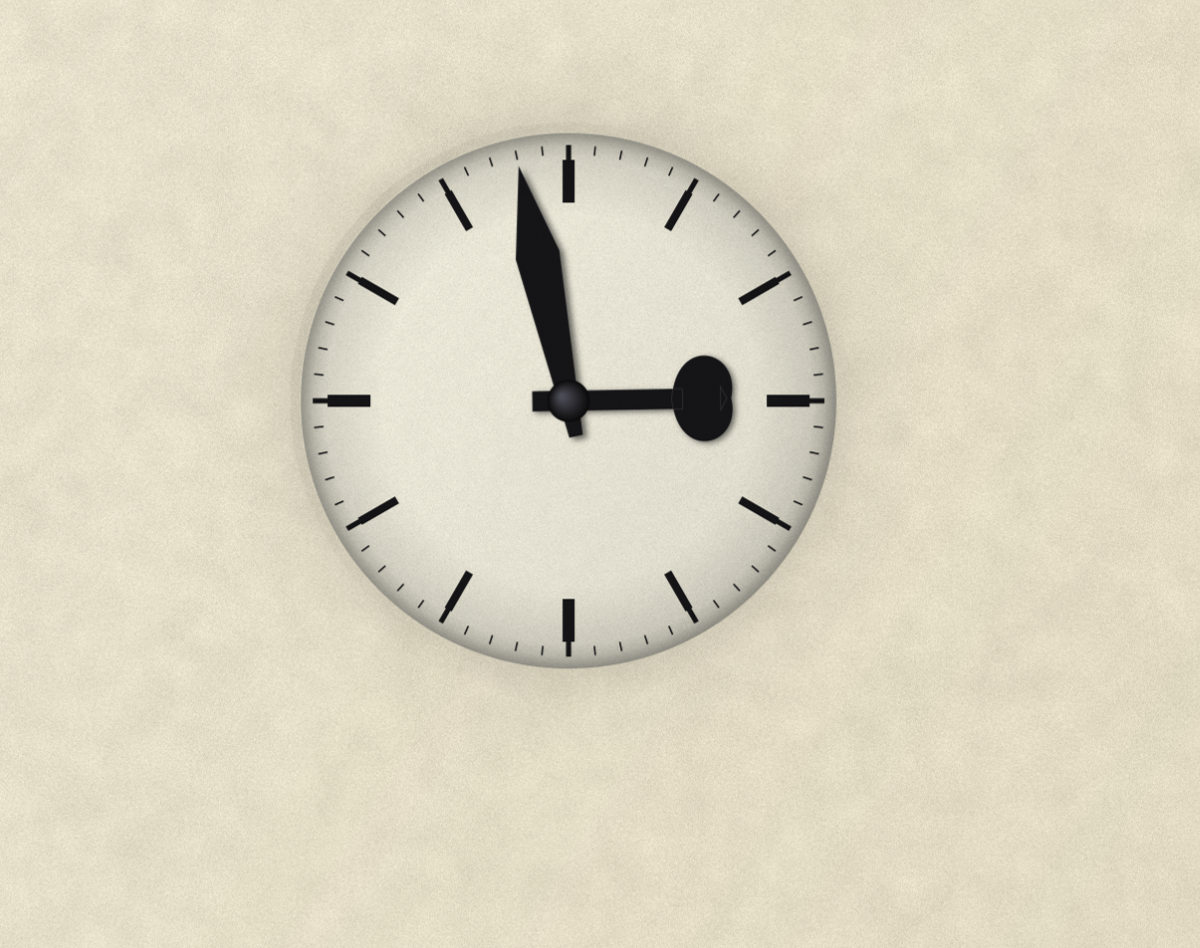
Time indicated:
{"hour": 2, "minute": 58}
